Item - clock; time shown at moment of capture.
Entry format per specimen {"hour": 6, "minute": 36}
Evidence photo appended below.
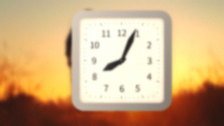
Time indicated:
{"hour": 8, "minute": 4}
